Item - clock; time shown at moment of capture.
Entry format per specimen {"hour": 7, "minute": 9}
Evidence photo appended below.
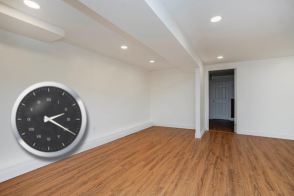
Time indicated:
{"hour": 2, "minute": 20}
